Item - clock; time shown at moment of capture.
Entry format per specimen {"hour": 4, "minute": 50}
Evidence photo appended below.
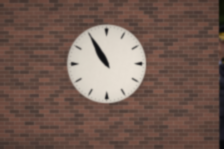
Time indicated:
{"hour": 10, "minute": 55}
